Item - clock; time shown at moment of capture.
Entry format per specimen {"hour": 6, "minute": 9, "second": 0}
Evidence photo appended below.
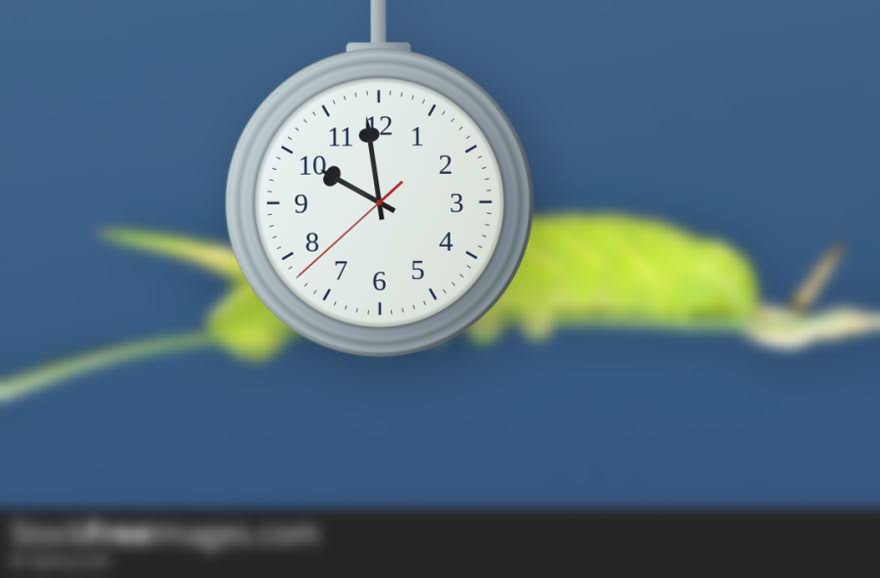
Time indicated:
{"hour": 9, "minute": 58, "second": 38}
